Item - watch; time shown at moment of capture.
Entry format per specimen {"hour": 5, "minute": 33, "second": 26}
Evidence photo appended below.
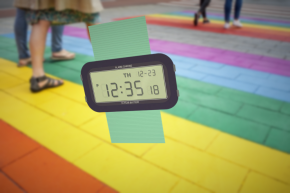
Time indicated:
{"hour": 12, "minute": 35, "second": 18}
